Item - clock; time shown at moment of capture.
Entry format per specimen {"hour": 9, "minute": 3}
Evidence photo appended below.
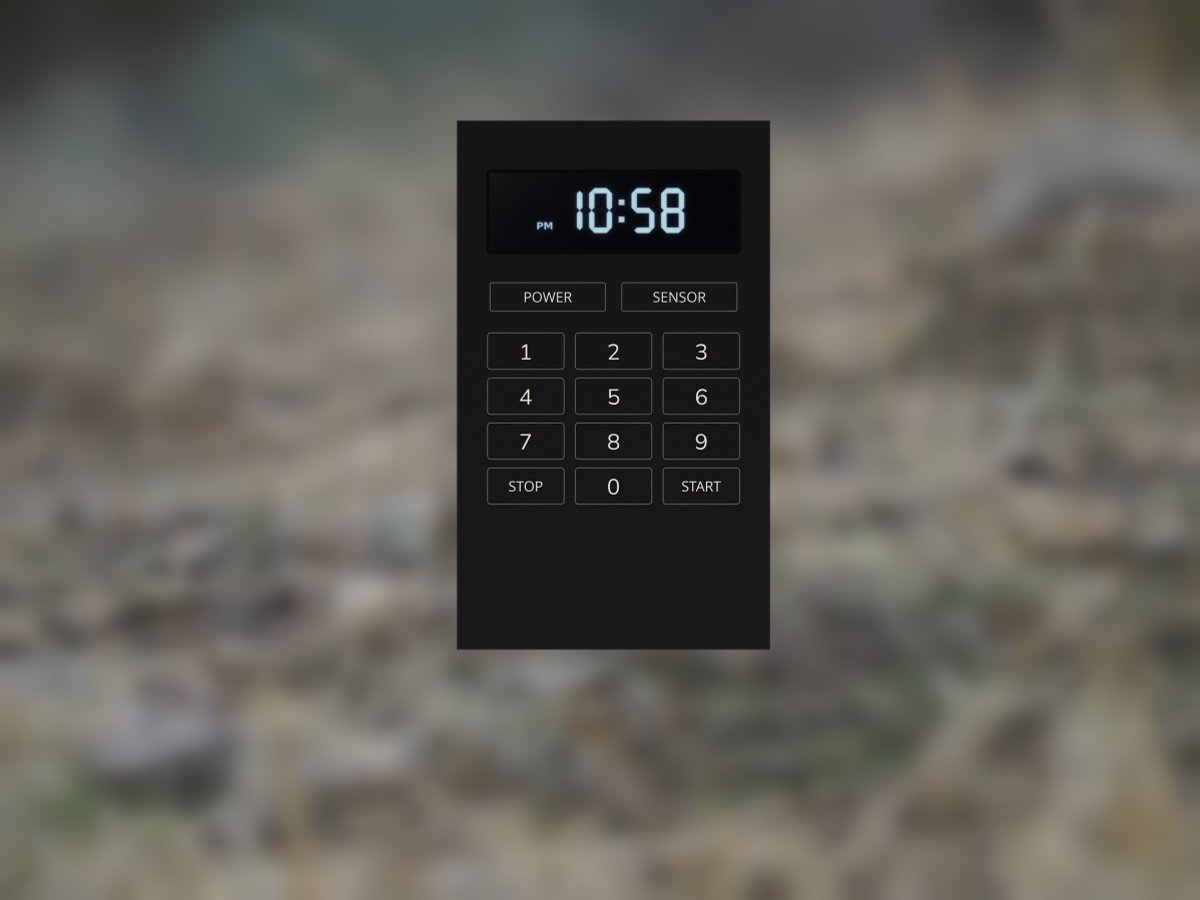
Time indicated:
{"hour": 10, "minute": 58}
